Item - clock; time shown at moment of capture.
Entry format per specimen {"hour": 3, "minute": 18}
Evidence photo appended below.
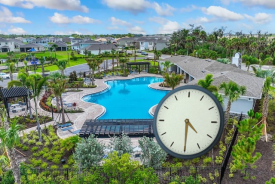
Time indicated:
{"hour": 4, "minute": 30}
